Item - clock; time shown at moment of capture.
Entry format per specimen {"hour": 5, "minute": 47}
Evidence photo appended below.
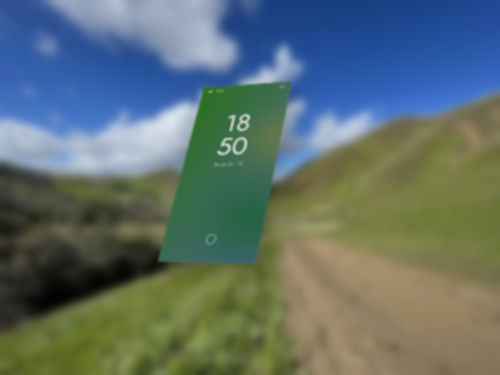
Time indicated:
{"hour": 18, "minute": 50}
